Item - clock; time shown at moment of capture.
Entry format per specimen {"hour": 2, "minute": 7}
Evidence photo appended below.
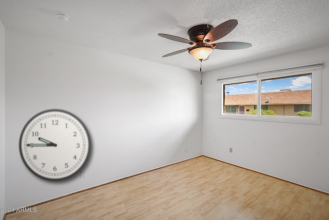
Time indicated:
{"hour": 9, "minute": 45}
